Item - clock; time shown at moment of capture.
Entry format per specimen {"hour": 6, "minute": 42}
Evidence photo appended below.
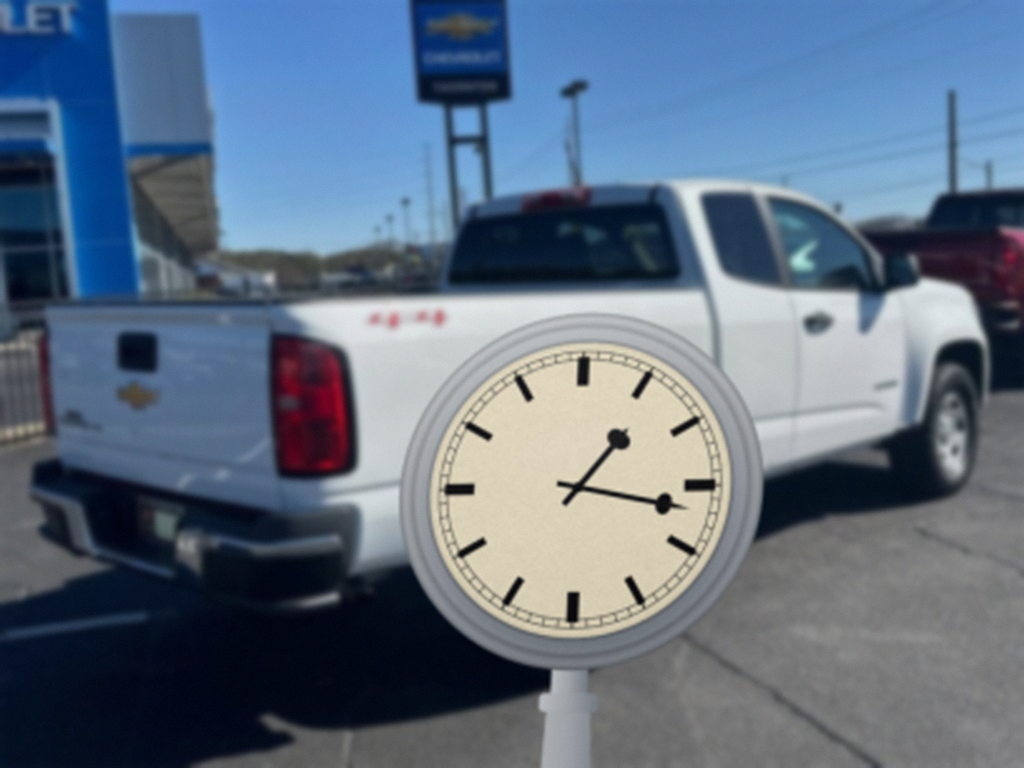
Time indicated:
{"hour": 1, "minute": 17}
